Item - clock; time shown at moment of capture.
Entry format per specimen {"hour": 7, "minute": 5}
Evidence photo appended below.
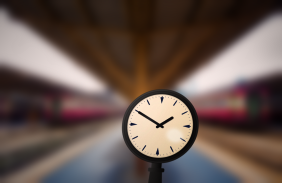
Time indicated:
{"hour": 1, "minute": 50}
